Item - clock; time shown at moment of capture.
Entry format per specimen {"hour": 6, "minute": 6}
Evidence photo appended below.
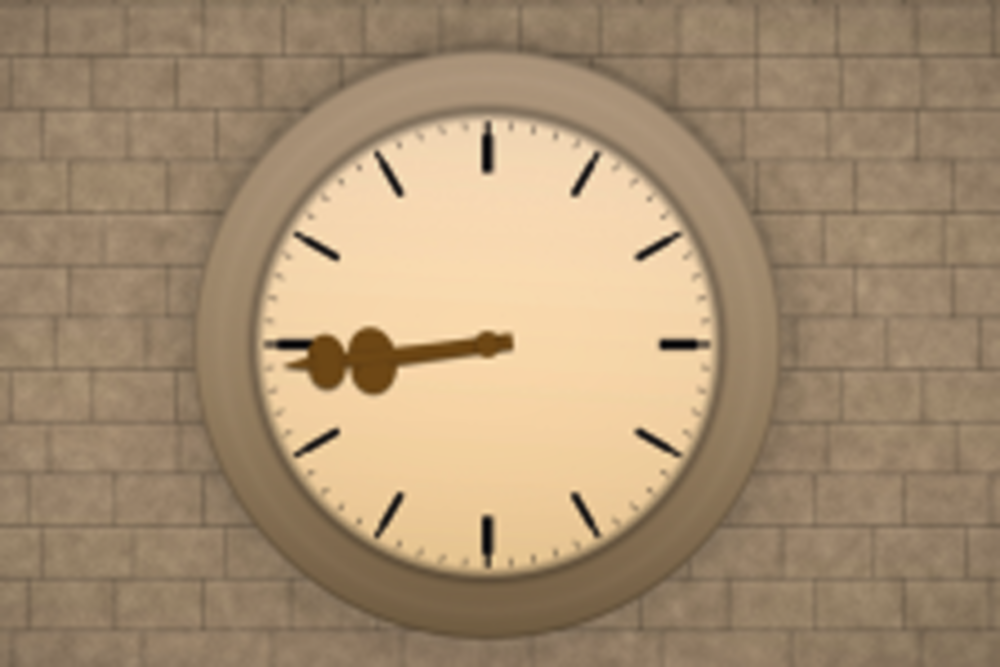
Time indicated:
{"hour": 8, "minute": 44}
